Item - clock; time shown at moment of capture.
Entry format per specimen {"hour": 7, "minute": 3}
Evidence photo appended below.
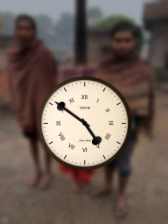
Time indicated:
{"hour": 4, "minute": 51}
